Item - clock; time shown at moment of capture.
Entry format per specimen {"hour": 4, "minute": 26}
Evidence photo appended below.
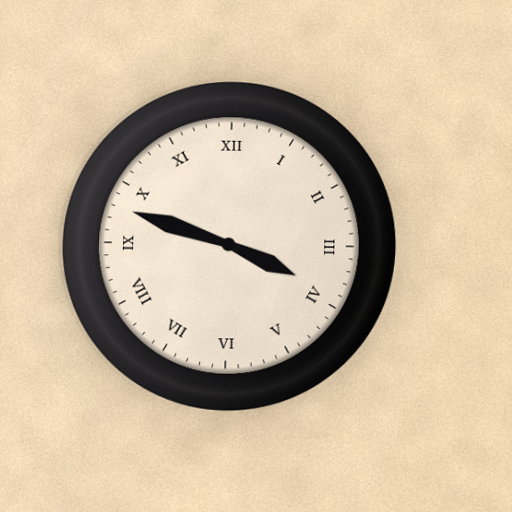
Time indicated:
{"hour": 3, "minute": 48}
